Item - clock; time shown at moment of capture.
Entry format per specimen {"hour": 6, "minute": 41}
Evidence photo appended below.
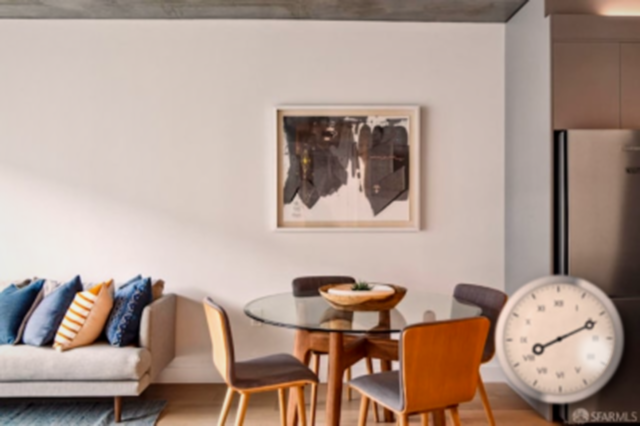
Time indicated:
{"hour": 8, "minute": 11}
